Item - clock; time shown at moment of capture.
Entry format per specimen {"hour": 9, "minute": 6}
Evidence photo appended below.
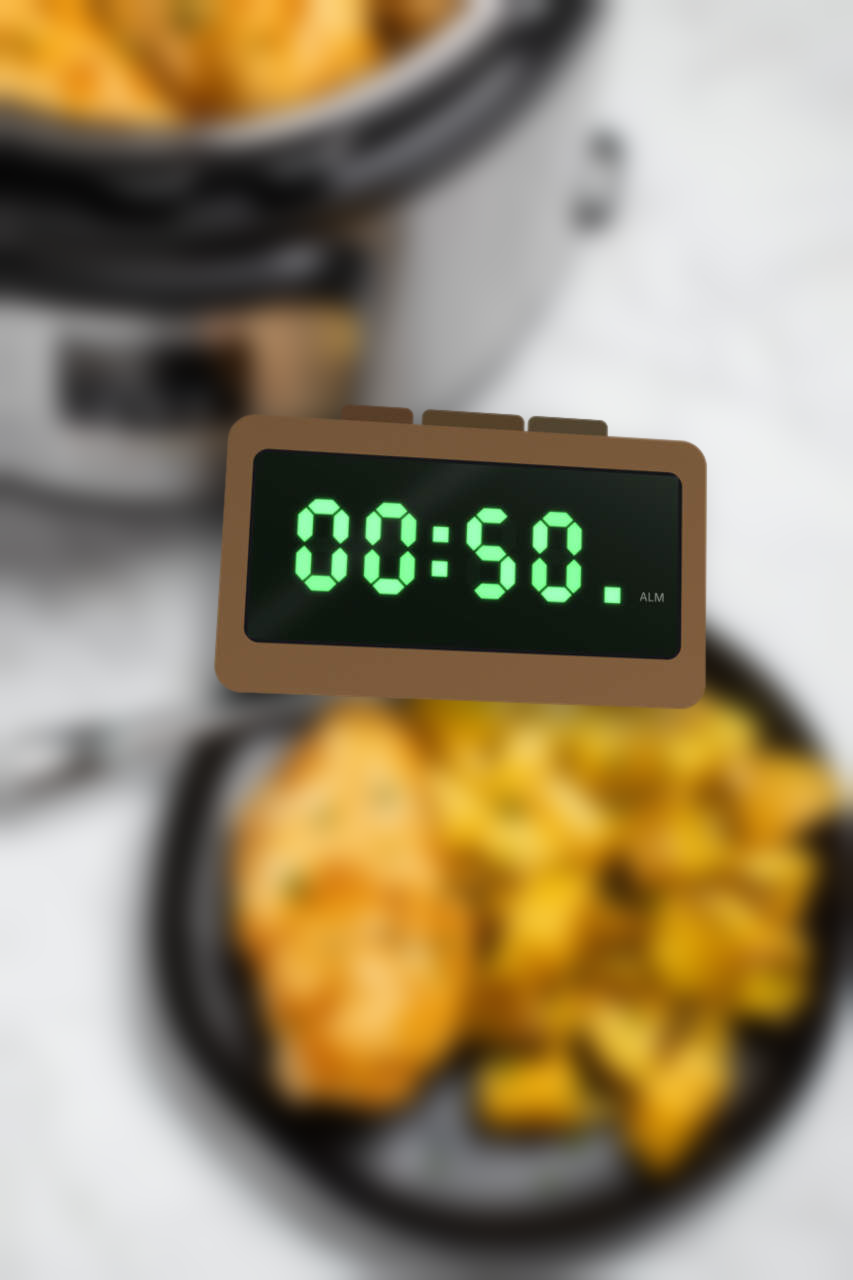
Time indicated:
{"hour": 0, "minute": 50}
